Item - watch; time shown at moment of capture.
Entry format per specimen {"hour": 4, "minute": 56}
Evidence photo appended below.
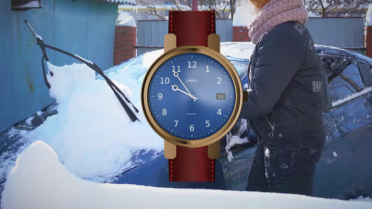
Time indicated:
{"hour": 9, "minute": 54}
